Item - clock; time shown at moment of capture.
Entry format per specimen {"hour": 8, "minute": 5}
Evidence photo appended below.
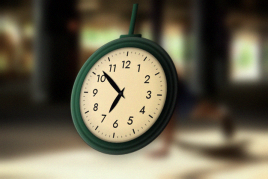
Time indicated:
{"hour": 6, "minute": 52}
